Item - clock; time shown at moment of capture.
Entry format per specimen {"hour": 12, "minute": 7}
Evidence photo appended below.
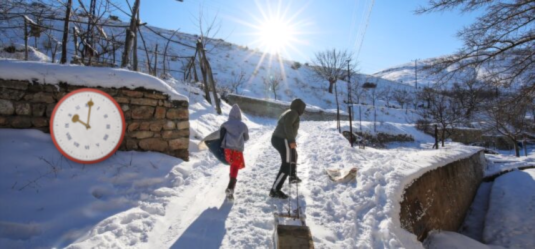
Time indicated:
{"hour": 10, "minute": 1}
